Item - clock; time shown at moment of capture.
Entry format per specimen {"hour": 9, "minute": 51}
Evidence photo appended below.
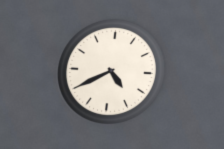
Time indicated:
{"hour": 4, "minute": 40}
